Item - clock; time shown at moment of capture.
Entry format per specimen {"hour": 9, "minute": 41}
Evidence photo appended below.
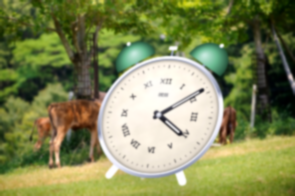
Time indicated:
{"hour": 4, "minute": 9}
